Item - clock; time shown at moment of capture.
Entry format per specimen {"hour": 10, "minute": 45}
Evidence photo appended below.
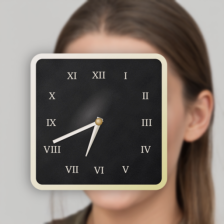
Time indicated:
{"hour": 6, "minute": 41}
